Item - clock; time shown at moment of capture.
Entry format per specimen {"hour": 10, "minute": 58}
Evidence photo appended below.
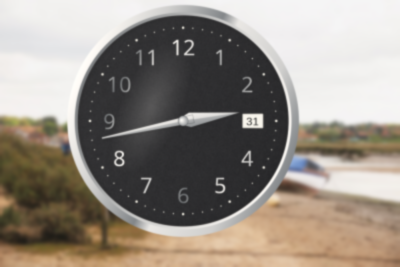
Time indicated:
{"hour": 2, "minute": 43}
